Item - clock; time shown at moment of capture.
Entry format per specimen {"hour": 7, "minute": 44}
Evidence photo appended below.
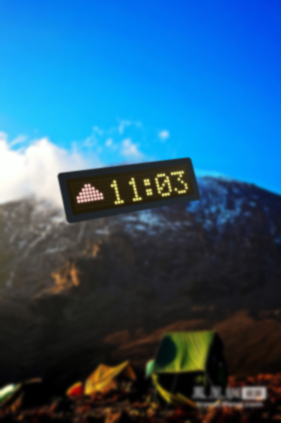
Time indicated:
{"hour": 11, "minute": 3}
